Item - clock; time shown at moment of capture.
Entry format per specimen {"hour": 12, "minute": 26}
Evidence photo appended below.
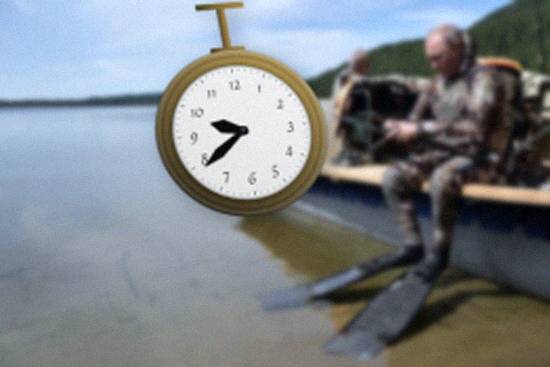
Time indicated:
{"hour": 9, "minute": 39}
